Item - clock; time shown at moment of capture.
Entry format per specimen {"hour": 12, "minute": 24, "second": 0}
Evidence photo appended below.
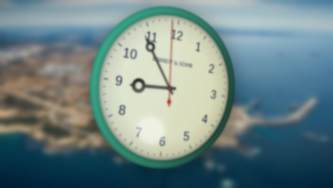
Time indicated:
{"hour": 8, "minute": 53, "second": 59}
